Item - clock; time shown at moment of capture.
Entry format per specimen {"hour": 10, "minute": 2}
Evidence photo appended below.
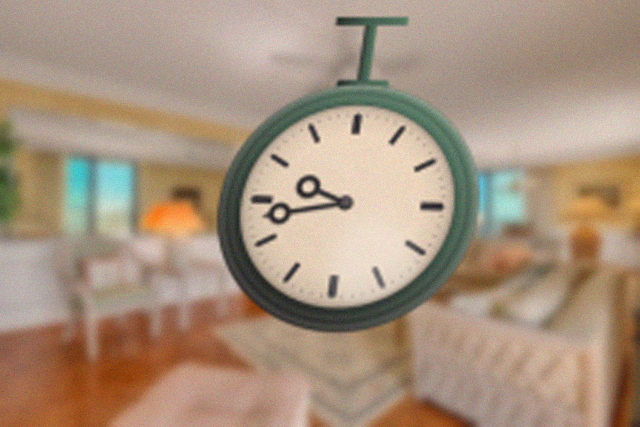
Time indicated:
{"hour": 9, "minute": 43}
